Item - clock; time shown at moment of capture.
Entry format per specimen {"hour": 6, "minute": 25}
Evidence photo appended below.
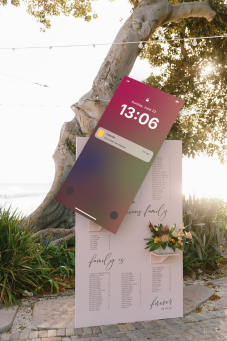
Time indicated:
{"hour": 13, "minute": 6}
